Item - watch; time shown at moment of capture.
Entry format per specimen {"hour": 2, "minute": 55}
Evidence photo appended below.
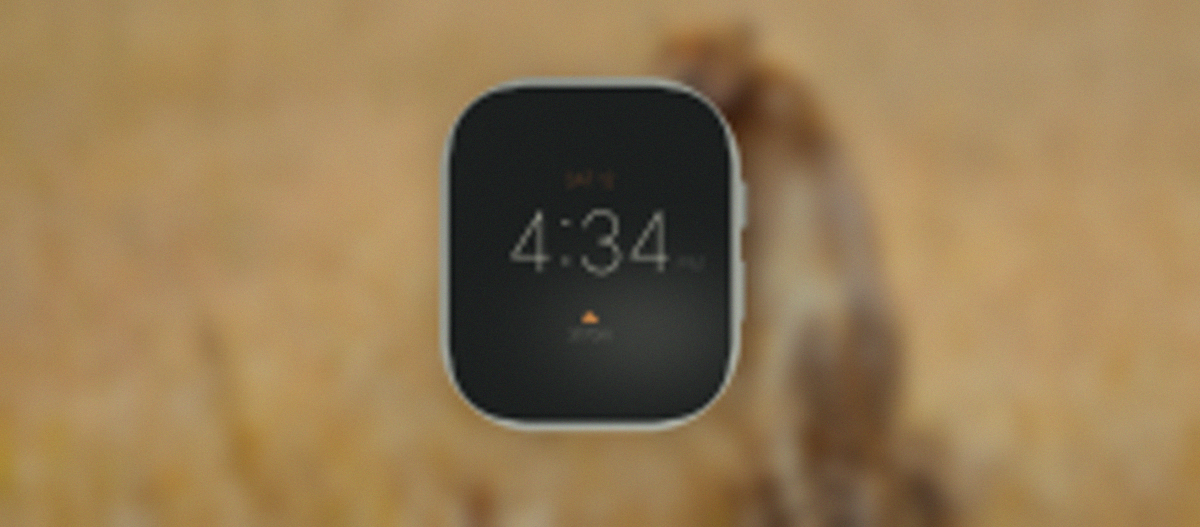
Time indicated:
{"hour": 4, "minute": 34}
